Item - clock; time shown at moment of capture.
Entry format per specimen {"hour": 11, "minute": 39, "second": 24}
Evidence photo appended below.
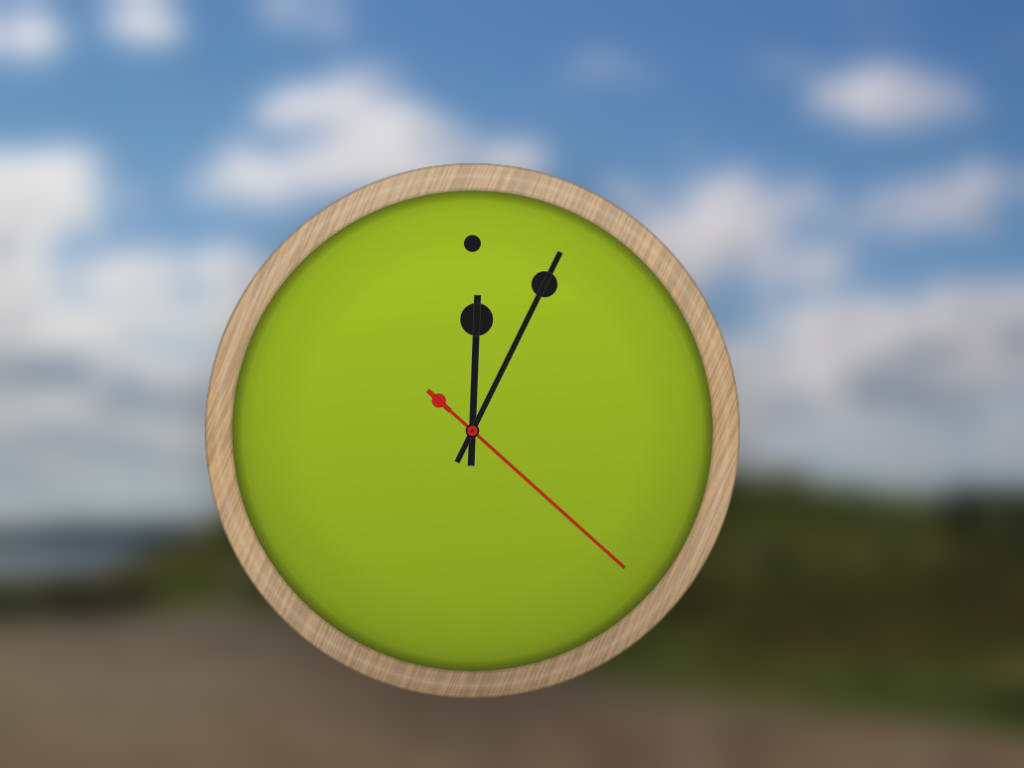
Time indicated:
{"hour": 12, "minute": 4, "second": 22}
